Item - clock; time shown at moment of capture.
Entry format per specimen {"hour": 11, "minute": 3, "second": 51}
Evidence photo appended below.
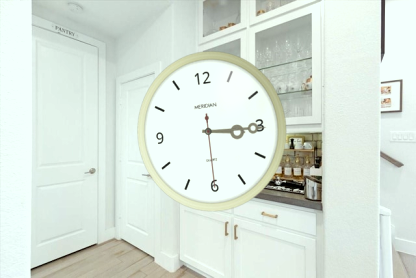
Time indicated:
{"hour": 3, "minute": 15, "second": 30}
